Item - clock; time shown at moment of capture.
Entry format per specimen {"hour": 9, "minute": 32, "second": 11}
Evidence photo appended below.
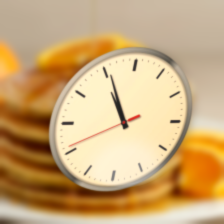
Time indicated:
{"hour": 10, "minute": 55, "second": 41}
